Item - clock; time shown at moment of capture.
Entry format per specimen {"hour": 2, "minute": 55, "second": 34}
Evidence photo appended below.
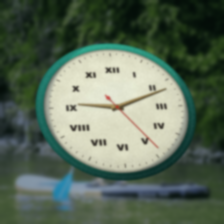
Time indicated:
{"hour": 9, "minute": 11, "second": 24}
